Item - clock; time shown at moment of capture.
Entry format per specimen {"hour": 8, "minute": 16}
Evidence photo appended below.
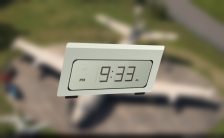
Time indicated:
{"hour": 9, "minute": 33}
